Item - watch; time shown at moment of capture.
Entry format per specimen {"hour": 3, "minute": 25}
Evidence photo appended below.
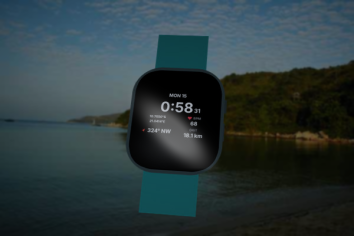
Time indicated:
{"hour": 0, "minute": 58}
